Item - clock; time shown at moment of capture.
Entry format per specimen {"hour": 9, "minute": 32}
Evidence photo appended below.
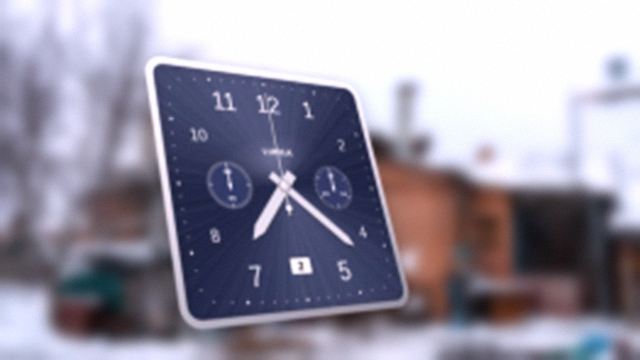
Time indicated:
{"hour": 7, "minute": 22}
